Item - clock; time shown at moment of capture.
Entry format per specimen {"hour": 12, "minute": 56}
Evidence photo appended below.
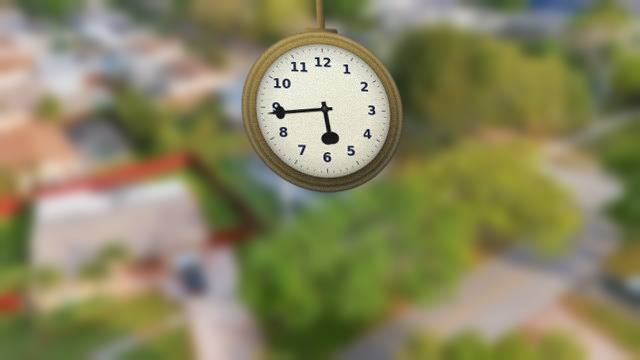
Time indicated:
{"hour": 5, "minute": 44}
